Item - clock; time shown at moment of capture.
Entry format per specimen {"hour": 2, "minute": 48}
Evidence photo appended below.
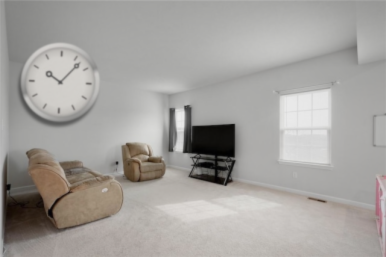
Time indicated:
{"hour": 10, "minute": 7}
